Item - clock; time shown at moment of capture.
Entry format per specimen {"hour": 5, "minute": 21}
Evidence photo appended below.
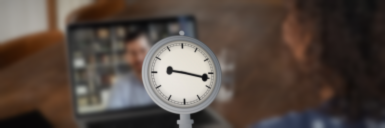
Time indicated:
{"hour": 9, "minute": 17}
